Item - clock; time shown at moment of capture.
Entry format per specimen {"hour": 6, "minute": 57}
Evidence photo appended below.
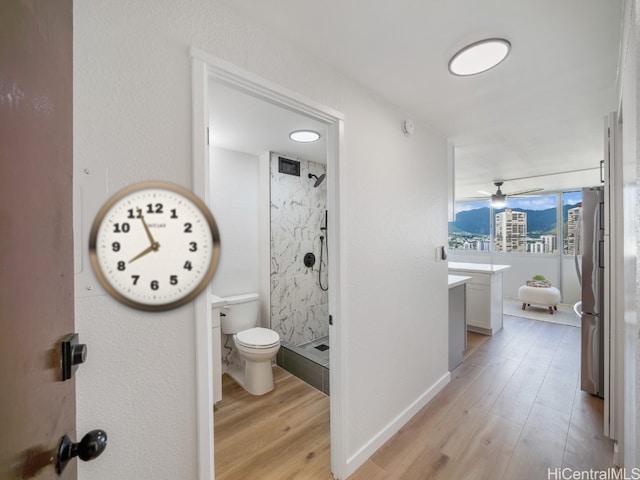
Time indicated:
{"hour": 7, "minute": 56}
